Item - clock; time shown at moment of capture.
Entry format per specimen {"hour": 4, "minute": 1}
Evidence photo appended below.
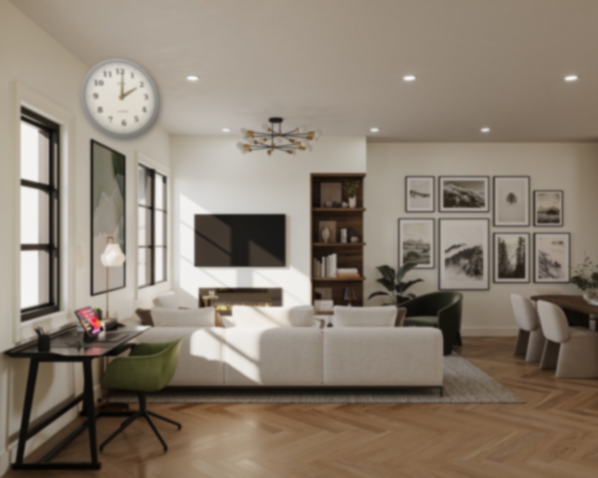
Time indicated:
{"hour": 2, "minute": 1}
